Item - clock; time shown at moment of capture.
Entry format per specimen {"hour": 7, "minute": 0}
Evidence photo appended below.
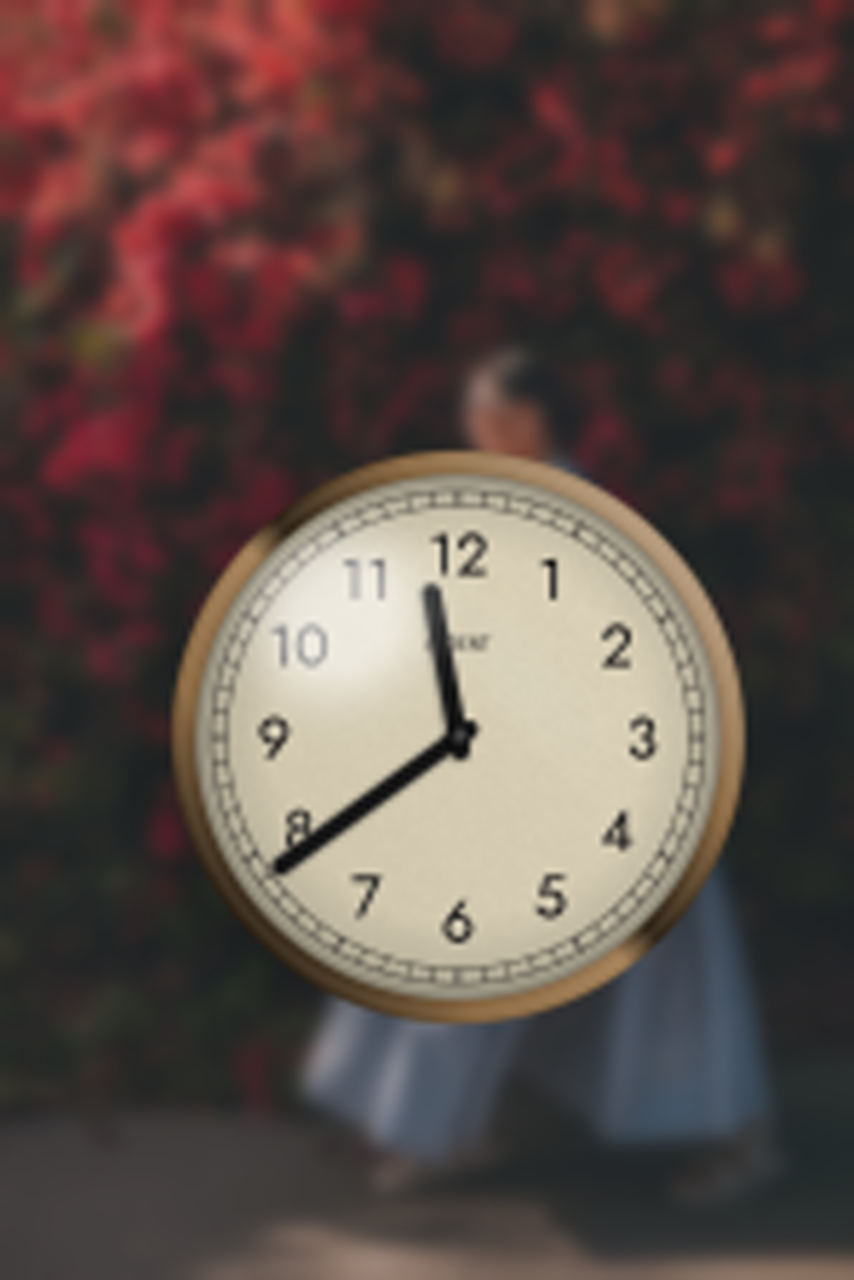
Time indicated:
{"hour": 11, "minute": 39}
